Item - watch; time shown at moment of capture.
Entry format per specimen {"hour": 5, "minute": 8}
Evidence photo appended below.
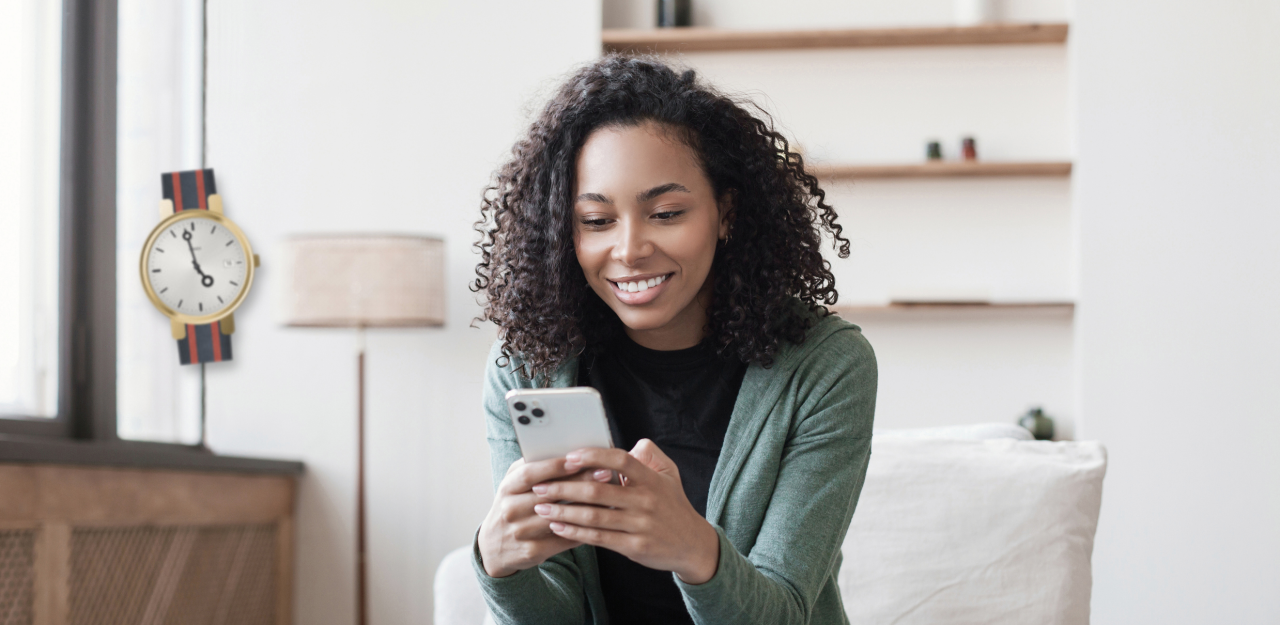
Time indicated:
{"hour": 4, "minute": 58}
